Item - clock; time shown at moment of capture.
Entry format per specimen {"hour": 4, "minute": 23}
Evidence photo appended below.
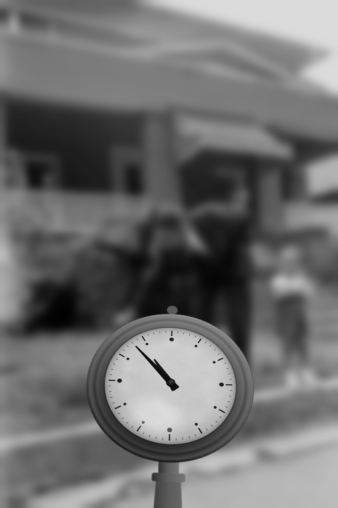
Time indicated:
{"hour": 10, "minute": 53}
